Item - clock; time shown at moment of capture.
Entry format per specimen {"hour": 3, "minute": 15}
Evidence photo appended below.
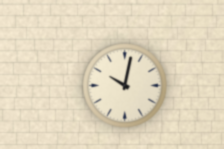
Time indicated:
{"hour": 10, "minute": 2}
